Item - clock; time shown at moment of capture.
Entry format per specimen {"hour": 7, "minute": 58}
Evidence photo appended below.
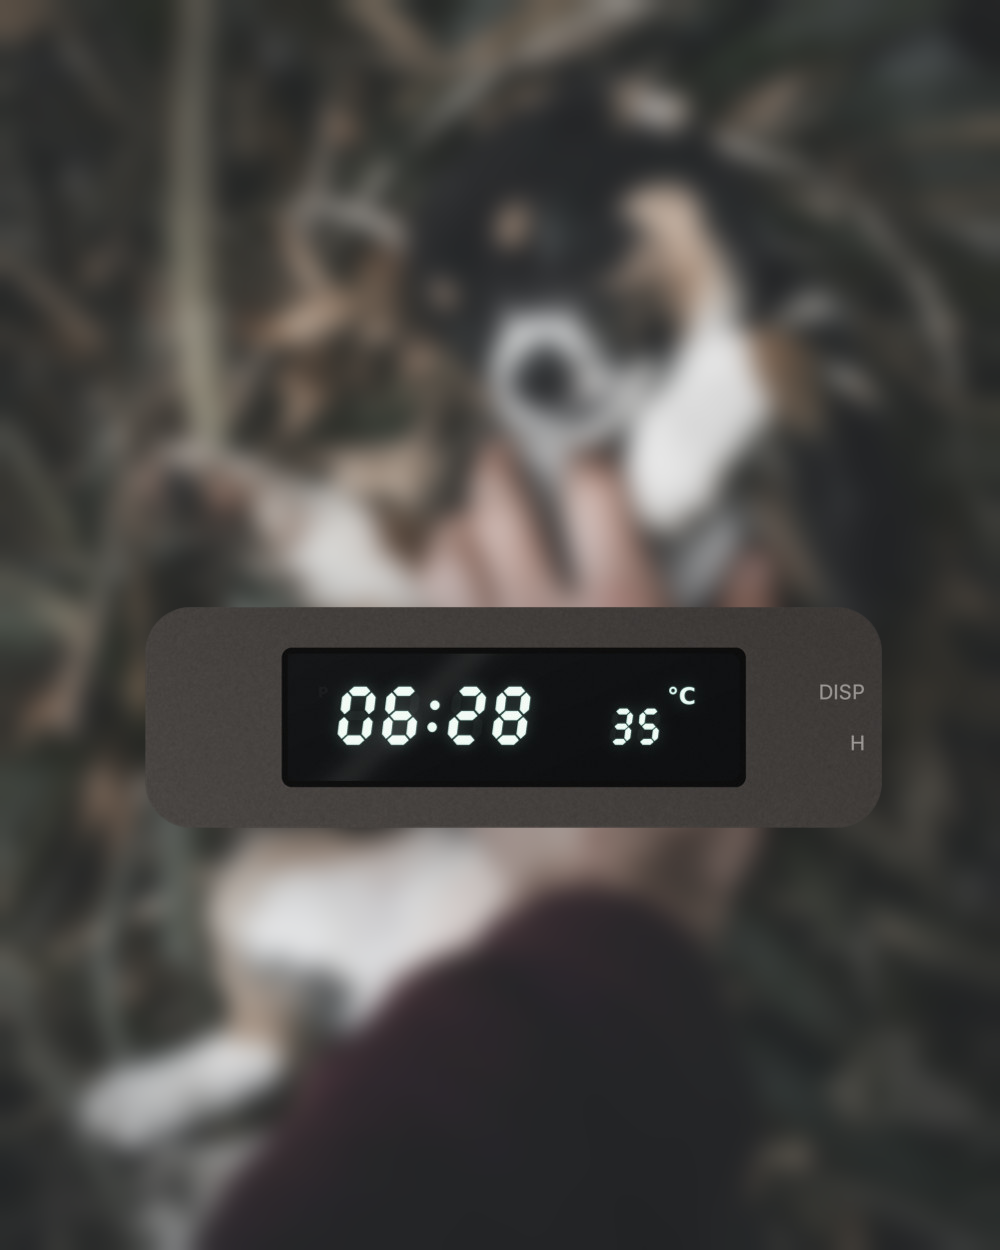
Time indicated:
{"hour": 6, "minute": 28}
